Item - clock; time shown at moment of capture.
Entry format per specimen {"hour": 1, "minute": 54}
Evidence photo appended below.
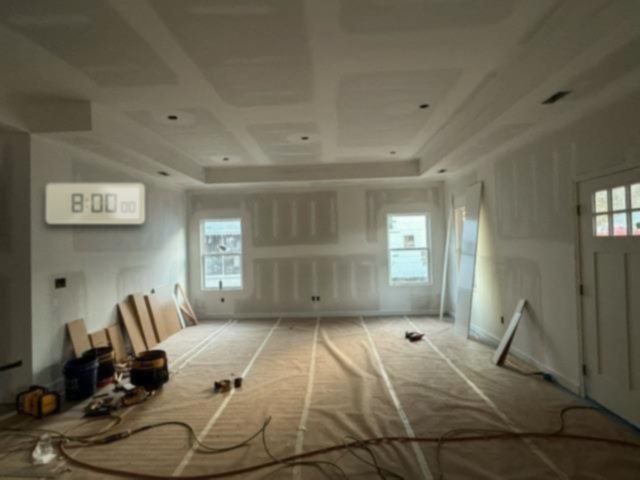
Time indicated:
{"hour": 8, "minute": 0}
